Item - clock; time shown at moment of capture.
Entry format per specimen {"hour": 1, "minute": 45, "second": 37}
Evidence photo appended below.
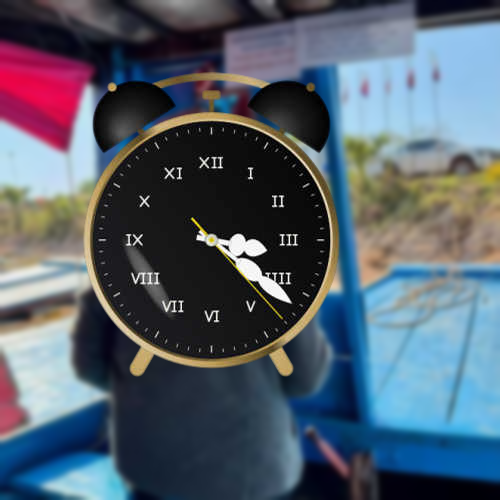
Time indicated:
{"hour": 3, "minute": 21, "second": 23}
